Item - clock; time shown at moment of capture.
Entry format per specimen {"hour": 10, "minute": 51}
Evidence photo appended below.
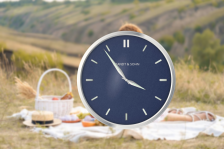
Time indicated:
{"hour": 3, "minute": 54}
